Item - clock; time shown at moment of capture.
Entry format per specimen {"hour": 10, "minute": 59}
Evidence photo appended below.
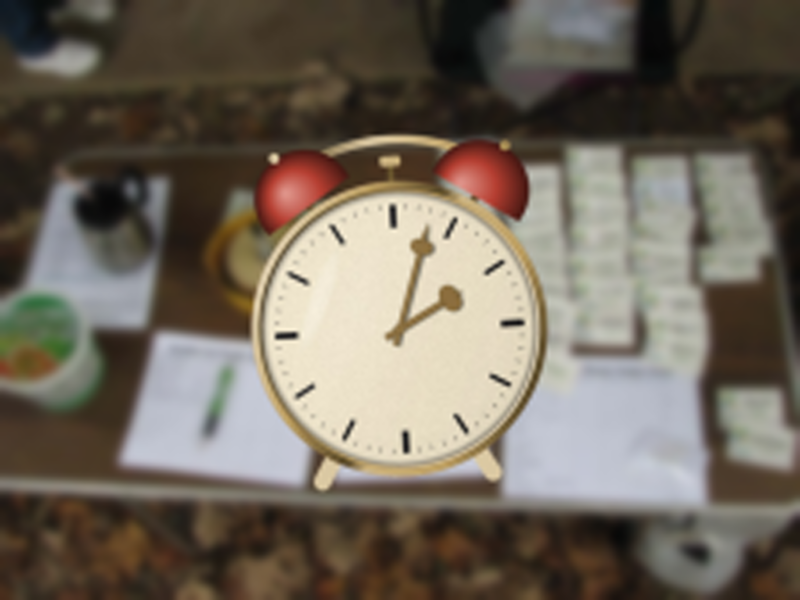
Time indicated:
{"hour": 2, "minute": 3}
